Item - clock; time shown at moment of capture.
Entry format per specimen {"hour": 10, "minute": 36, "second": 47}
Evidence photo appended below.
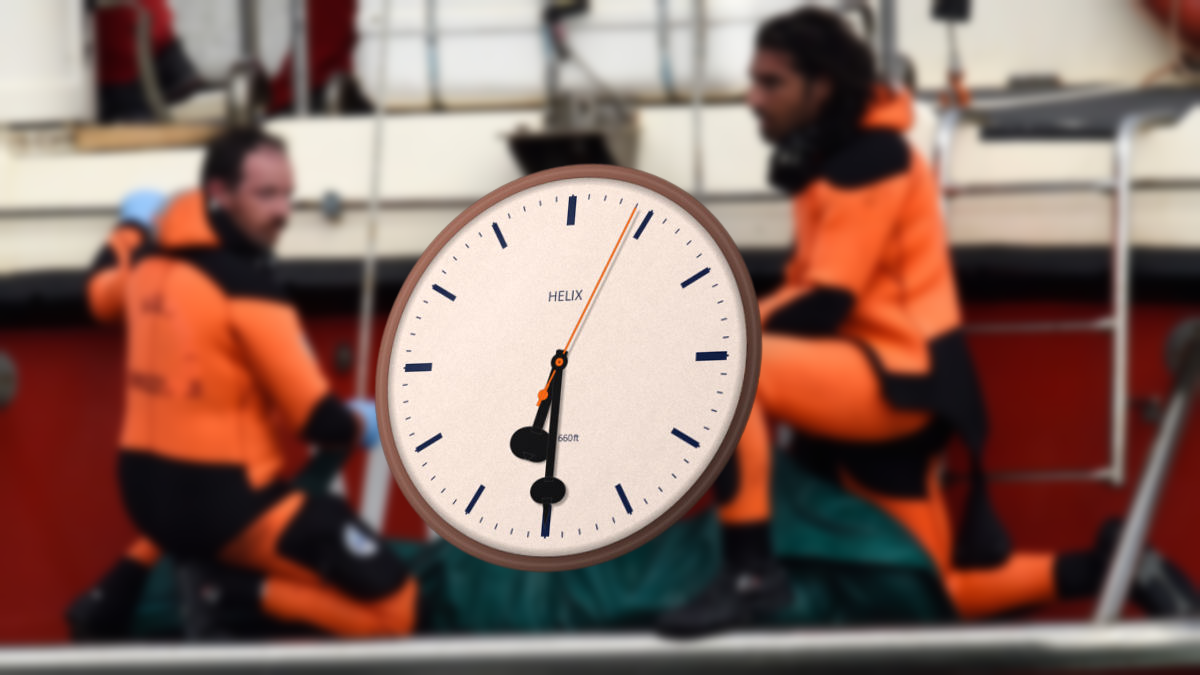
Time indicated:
{"hour": 6, "minute": 30, "second": 4}
